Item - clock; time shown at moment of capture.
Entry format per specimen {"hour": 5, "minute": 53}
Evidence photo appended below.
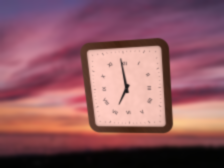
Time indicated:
{"hour": 6, "minute": 59}
